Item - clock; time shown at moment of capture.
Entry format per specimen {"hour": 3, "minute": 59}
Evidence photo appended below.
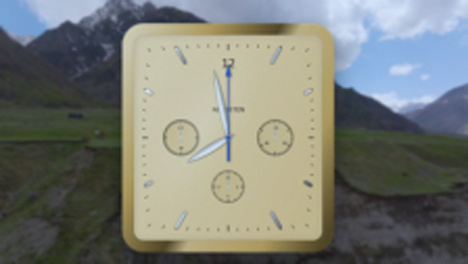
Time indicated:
{"hour": 7, "minute": 58}
